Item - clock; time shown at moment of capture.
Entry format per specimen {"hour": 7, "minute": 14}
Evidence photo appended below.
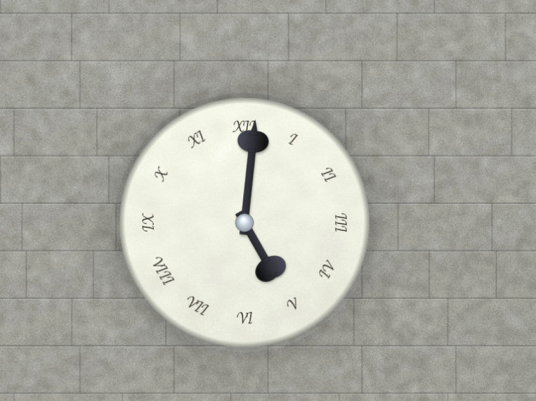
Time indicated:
{"hour": 5, "minute": 1}
